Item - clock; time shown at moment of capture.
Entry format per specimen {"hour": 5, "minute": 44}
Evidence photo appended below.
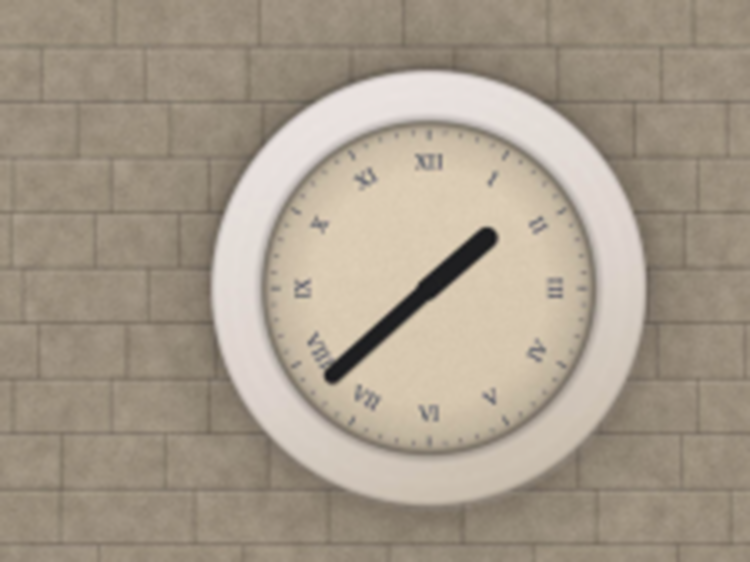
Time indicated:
{"hour": 1, "minute": 38}
